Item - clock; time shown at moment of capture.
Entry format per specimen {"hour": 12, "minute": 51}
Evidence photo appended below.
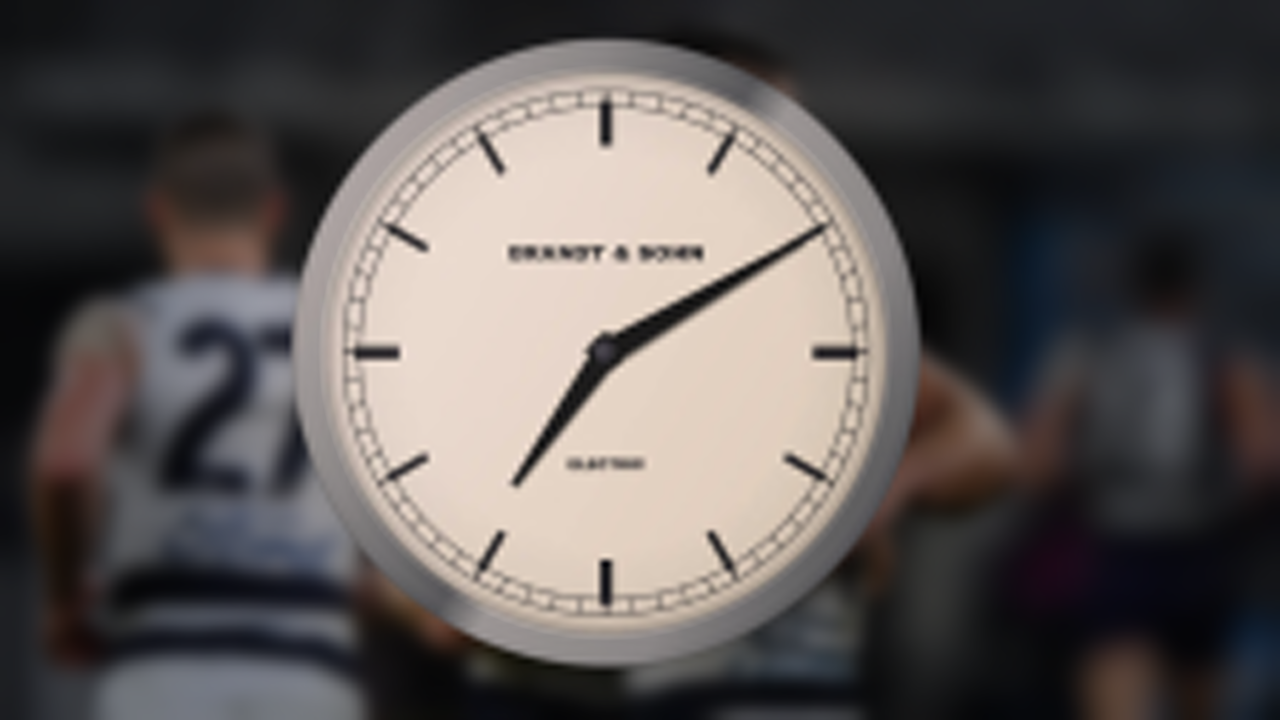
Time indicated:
{"hour": 7, "minute": 10}
